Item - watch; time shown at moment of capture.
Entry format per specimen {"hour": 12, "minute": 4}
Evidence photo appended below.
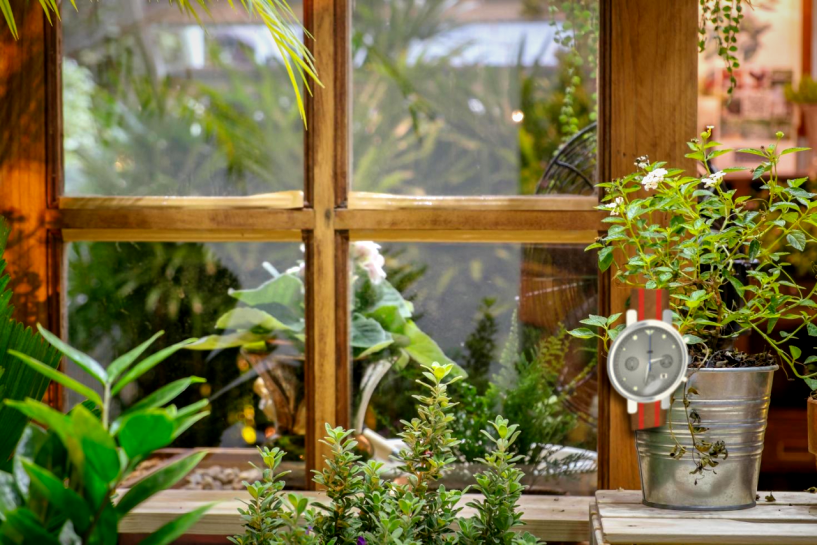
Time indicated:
{"hour": 2, "minute": 32}
